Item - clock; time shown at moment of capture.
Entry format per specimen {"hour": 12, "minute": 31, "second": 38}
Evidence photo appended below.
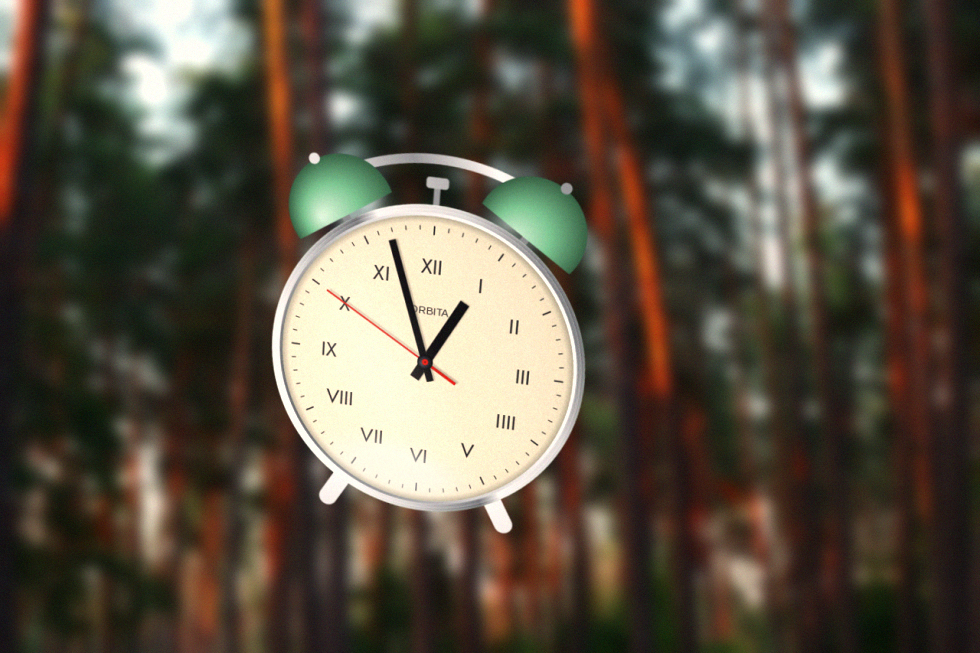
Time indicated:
{"hour": 12, "minute": 56, "second": 50}
